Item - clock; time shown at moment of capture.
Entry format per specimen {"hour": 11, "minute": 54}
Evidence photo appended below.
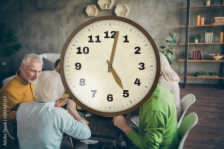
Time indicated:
{"hour": 5, "minute": 2}
